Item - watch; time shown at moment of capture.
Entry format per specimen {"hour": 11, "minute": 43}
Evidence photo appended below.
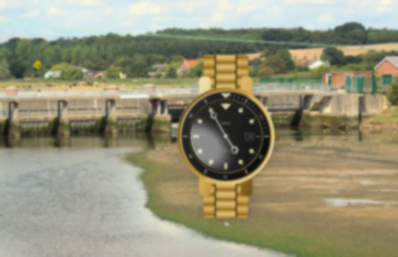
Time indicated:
{"hour": 4, "minute": 55}
